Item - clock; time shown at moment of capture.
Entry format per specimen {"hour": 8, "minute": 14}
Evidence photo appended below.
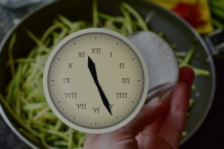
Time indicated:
{"hour": 11, "minute": 26}
